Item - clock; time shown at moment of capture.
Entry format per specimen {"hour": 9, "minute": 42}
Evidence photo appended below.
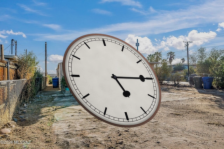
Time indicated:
{"hour": 5, "minute": 15}
